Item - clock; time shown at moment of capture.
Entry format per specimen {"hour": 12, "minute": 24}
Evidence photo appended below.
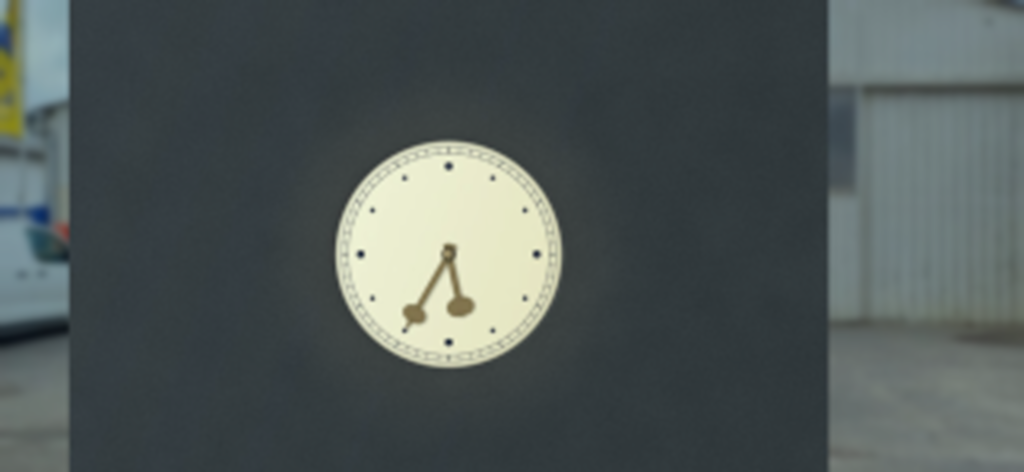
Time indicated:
{"hour": 5, "minute": 35}
